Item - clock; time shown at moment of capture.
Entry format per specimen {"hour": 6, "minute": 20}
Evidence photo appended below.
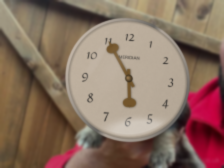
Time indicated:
{"hour": 5, "minute": 55}
